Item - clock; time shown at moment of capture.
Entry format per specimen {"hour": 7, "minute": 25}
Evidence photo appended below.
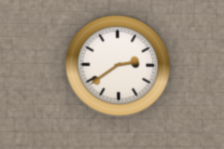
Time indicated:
{"hour": 2, "minute": 39}
